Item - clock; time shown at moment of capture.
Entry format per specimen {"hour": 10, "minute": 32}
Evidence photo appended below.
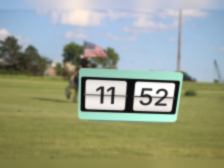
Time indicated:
{"hour": 11, "minute": 52}
